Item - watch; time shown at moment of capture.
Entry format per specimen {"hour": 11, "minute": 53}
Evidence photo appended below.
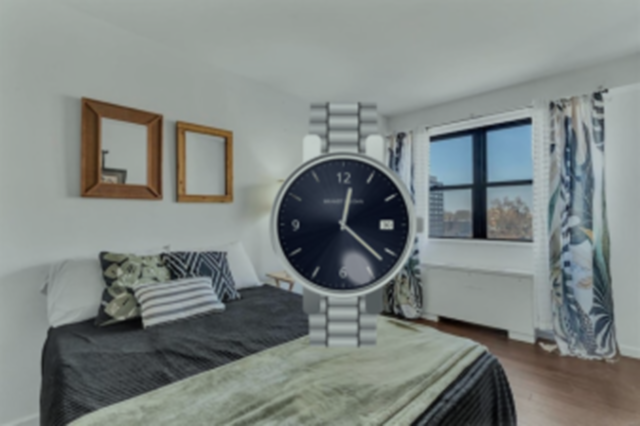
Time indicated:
{"hour": 12, "minute": 22}
